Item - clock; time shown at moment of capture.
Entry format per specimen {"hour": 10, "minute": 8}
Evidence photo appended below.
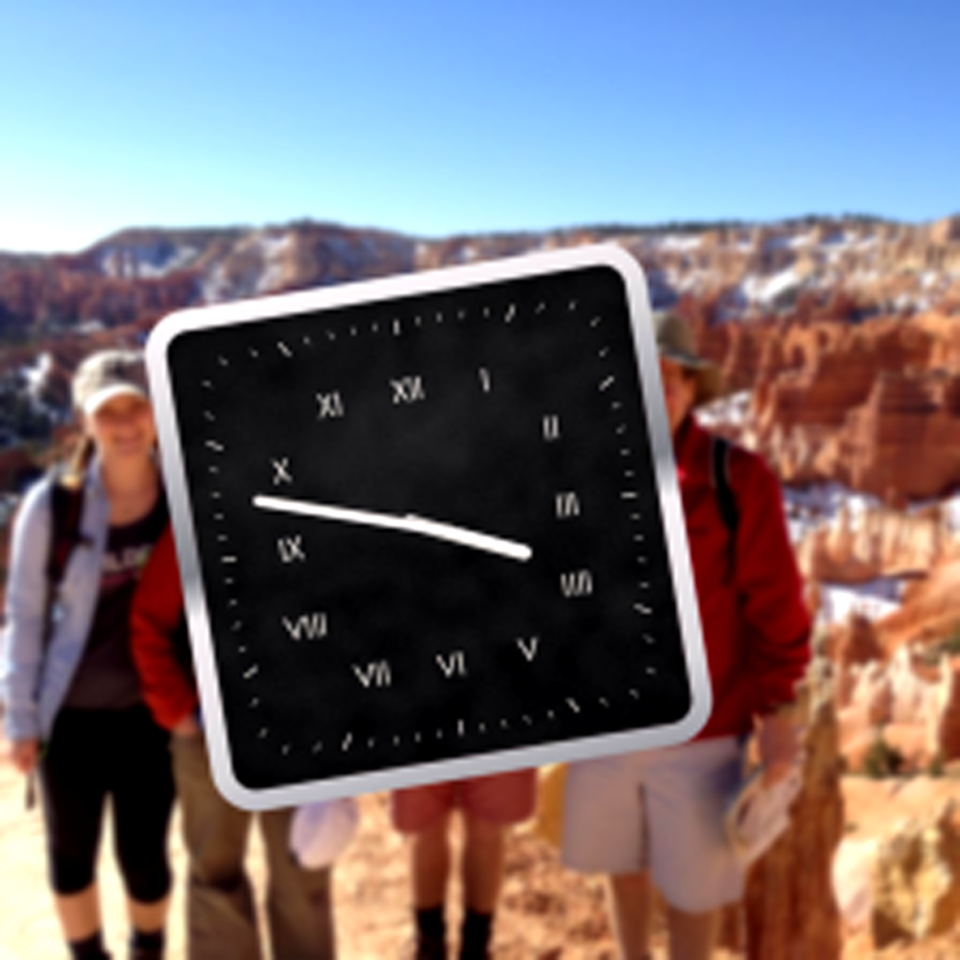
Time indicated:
{"hour": 3, "minute": 48}
